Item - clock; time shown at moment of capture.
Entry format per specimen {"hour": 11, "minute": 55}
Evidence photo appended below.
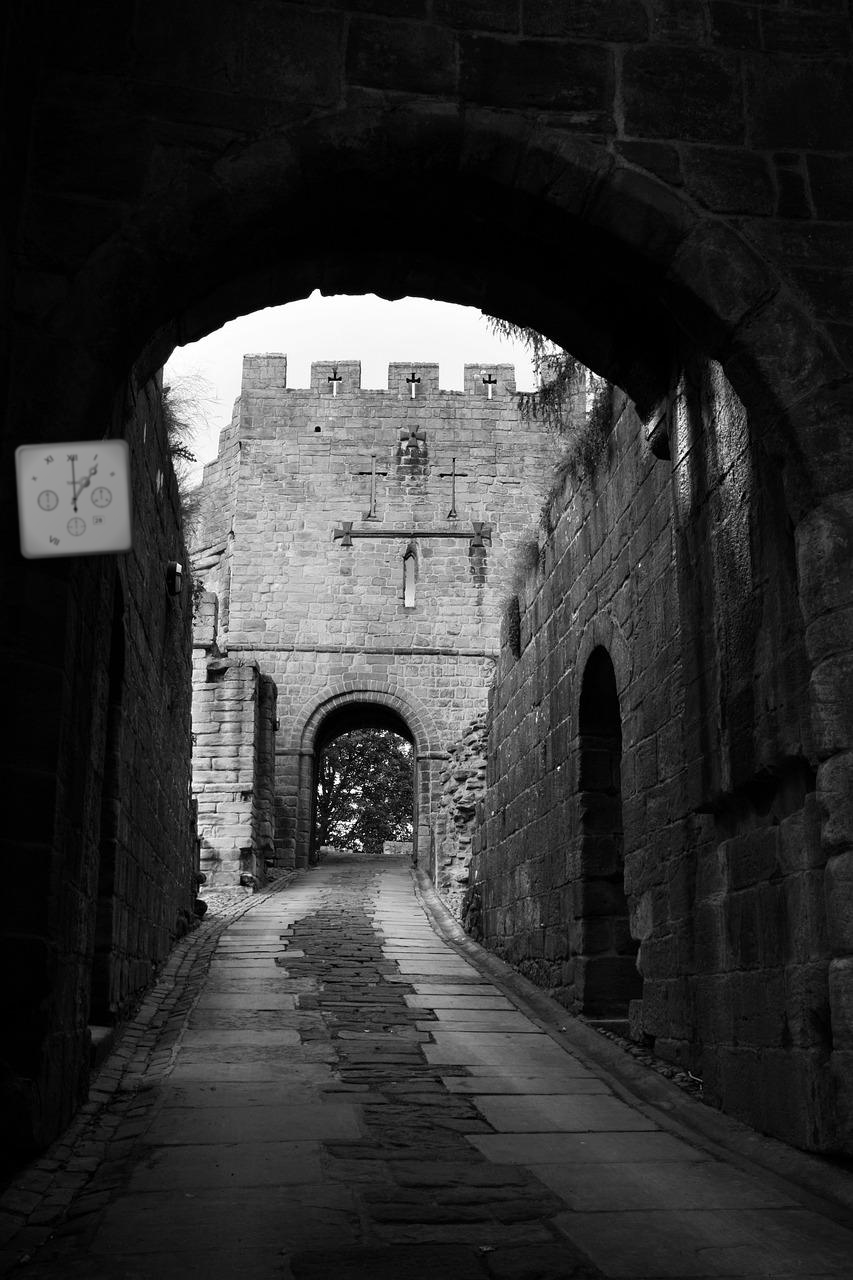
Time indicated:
{"hour": 1, "minute": 6}
